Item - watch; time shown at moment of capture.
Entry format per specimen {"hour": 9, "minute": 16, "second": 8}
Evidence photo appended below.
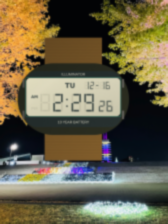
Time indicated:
{"hour": 2, "minute": 29, "second": 26}
